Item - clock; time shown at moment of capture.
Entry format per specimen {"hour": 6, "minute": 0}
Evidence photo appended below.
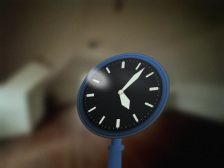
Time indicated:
{"hour": 5, "minute": 7}
